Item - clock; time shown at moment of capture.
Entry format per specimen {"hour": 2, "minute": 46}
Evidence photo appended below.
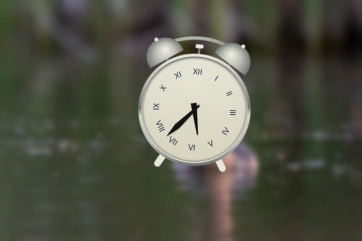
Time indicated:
{"hour": 5, "minute": 37}
